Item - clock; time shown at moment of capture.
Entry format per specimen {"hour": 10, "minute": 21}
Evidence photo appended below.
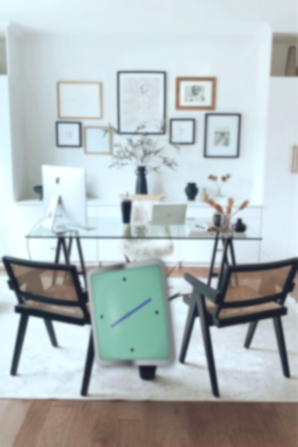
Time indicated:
{"hour": 8, "minute": 11}
